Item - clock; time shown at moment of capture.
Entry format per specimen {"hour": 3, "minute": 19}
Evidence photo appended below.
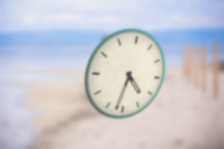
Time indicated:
{"hour": 4, "minute": 32}
